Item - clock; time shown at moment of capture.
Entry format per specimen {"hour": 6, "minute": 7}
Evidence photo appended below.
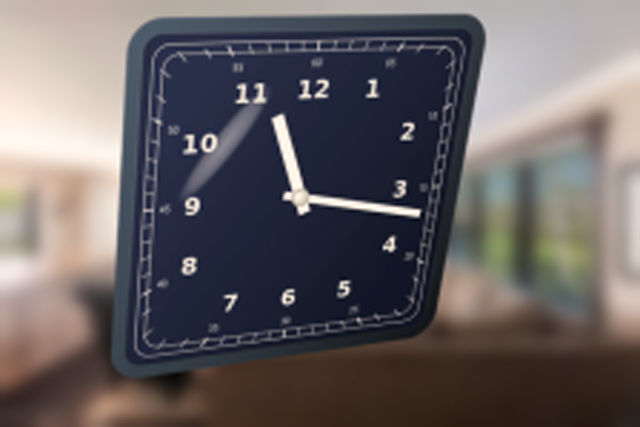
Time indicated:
{"hour": 11, "minute": 17}
